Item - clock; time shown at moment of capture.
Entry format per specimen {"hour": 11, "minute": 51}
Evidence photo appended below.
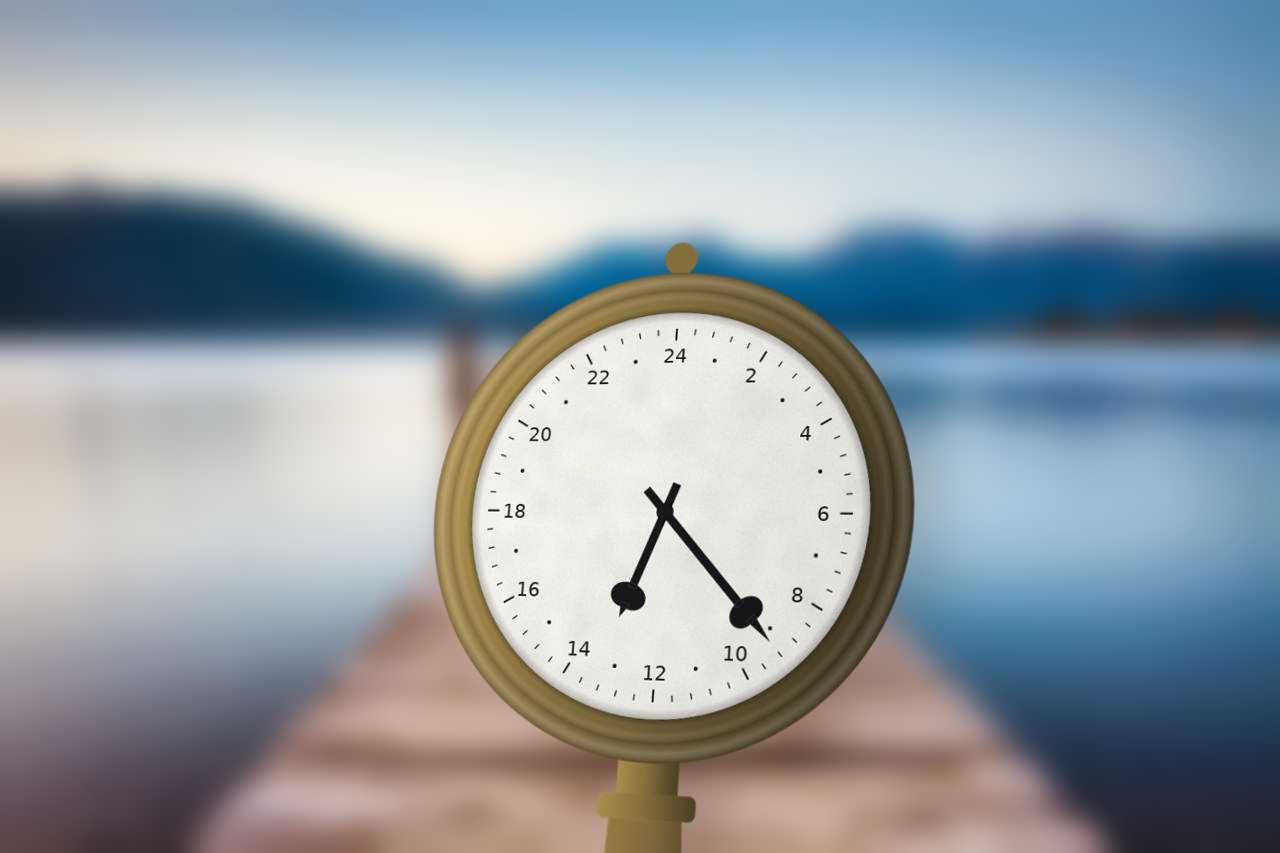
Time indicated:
{"hour": 13, "minute": 23}
